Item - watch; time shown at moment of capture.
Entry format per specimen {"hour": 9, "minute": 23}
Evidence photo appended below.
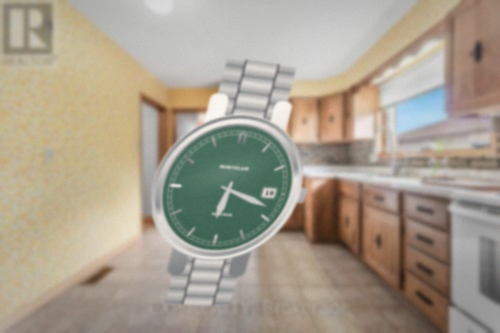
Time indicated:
{"hour": 6, "minute": 18}
